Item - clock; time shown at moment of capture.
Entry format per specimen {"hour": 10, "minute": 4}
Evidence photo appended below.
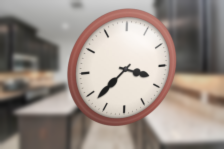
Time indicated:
{"hour": 3, "minute": 38}
